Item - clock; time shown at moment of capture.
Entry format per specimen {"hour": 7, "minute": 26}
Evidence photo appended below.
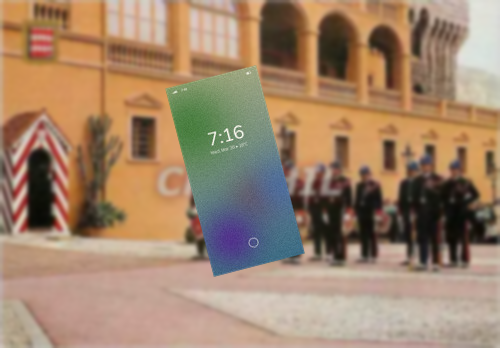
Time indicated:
{"hour": 7, "minute": 16}
